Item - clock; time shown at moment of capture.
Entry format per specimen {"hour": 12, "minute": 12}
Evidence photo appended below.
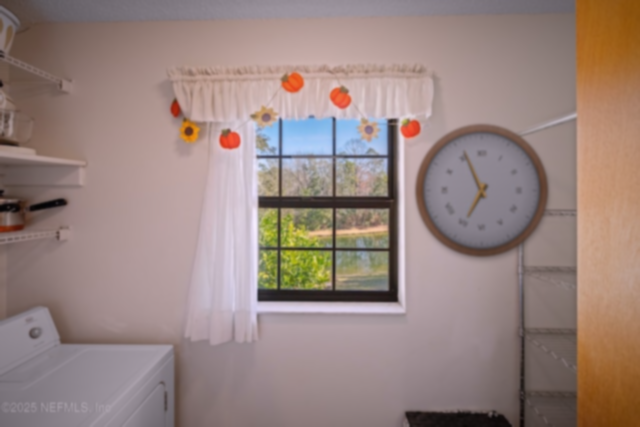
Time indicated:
{"hour": 6, "minute": 56}
